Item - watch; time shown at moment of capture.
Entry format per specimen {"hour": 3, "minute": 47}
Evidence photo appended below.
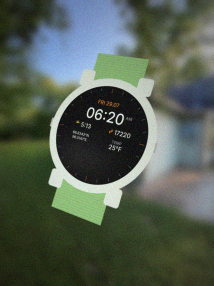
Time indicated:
{"hour": 6, "minute": 20}
